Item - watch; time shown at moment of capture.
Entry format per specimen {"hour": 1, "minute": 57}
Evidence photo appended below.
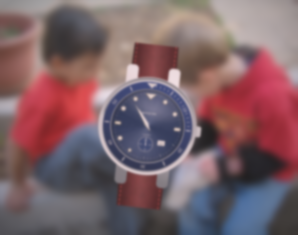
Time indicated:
{"hour": 10, "minute": 54}
